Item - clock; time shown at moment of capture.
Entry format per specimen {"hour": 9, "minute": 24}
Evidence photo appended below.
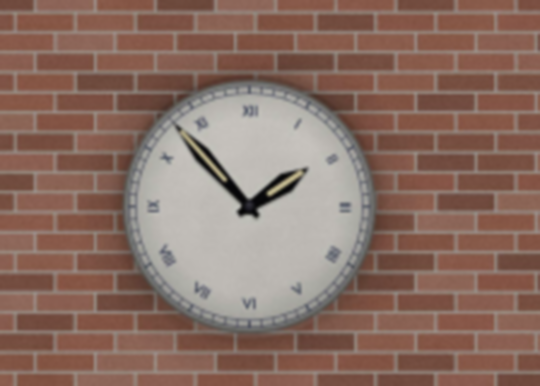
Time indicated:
{"hour": 1, "minute": 53}
